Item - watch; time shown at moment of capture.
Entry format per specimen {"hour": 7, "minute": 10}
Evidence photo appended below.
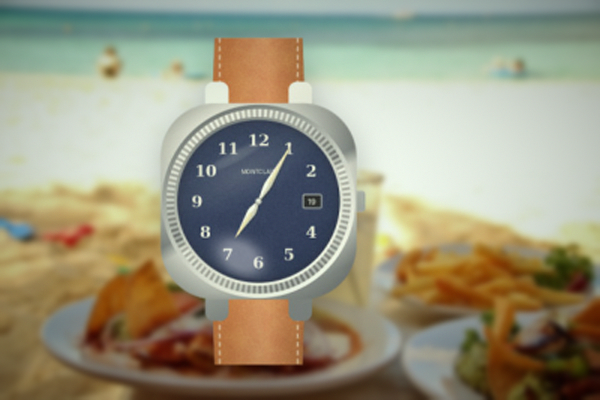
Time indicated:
{"hour": 7, "minute": 5}
